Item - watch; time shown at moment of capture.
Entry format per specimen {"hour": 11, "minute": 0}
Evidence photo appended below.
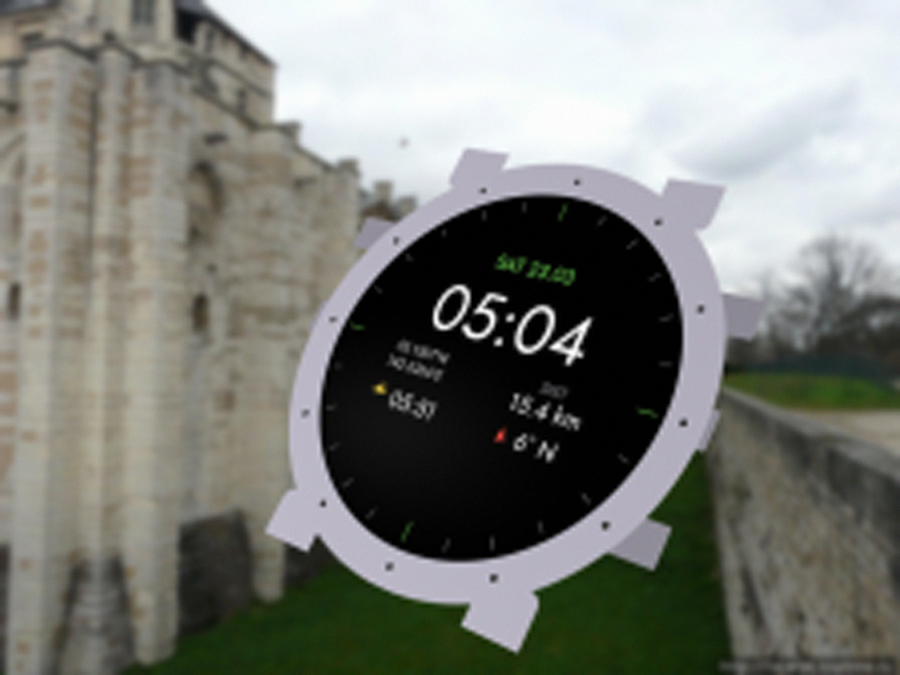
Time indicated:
{"hour": 5, "minute": 4}
